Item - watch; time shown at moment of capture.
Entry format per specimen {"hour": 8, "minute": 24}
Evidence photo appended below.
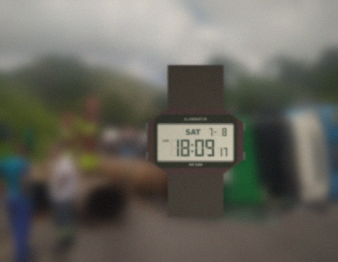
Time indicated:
{"hour": 18, "minute": 9}
